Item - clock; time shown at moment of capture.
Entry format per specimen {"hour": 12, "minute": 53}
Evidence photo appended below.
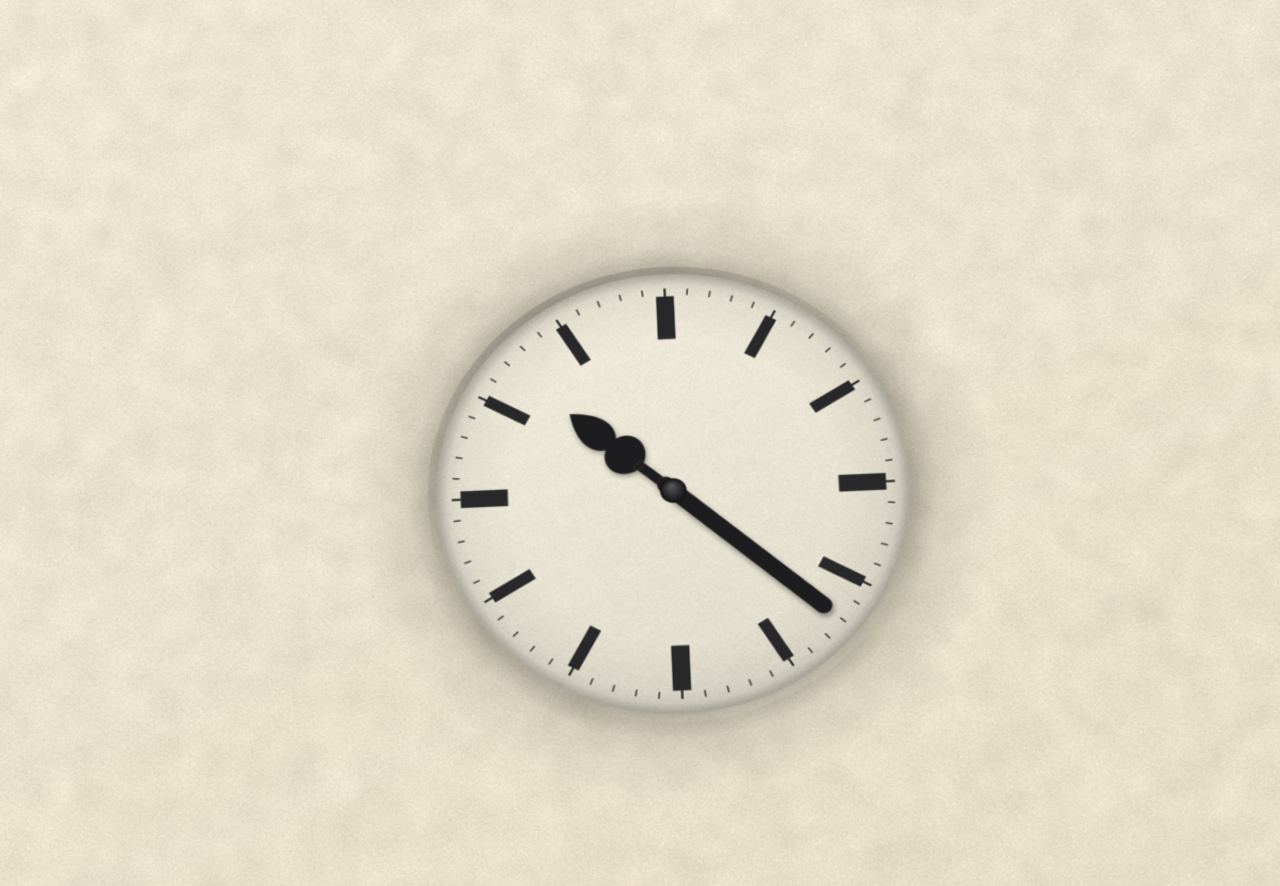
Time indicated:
{"hour": 10, "minute": 22}
